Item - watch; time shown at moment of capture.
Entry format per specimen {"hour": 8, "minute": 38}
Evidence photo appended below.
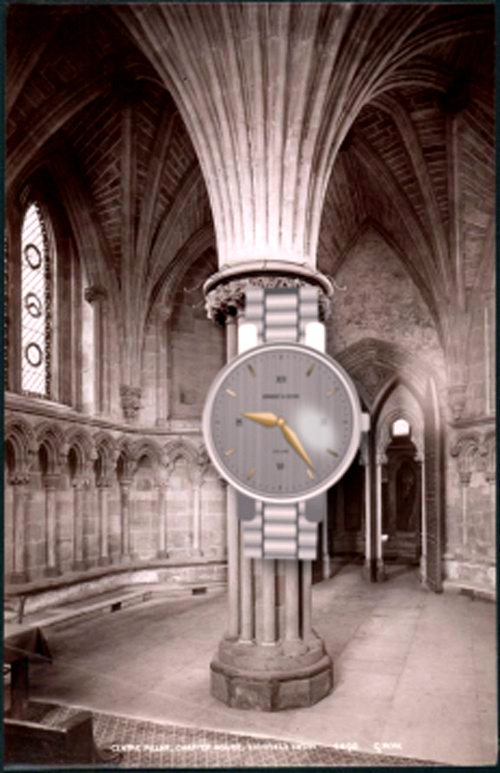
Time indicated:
{"hour": 9, "minute": 24}
